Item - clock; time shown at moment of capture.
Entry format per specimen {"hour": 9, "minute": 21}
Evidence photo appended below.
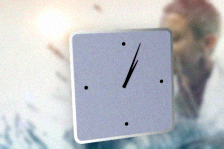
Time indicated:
{"hour": 1, "minute": 4}
